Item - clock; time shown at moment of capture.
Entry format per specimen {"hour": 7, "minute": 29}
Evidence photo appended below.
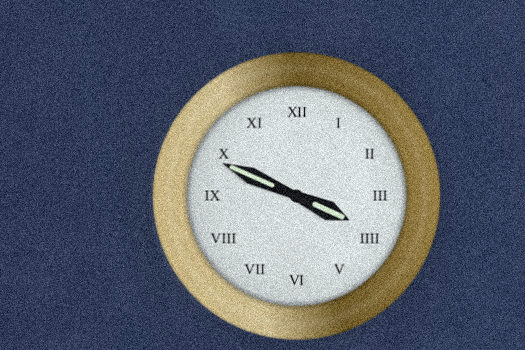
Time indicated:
{"hour": 3, "minute": 49}
